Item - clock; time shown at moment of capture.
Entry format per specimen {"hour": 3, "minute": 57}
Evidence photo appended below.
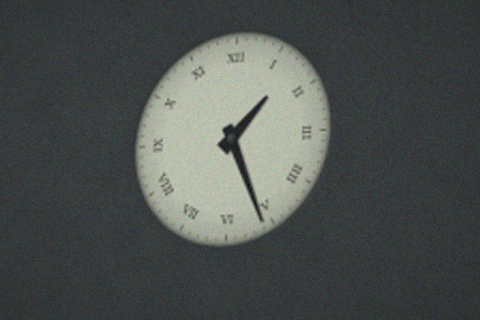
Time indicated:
{"hour": 1, "minute": 26}
